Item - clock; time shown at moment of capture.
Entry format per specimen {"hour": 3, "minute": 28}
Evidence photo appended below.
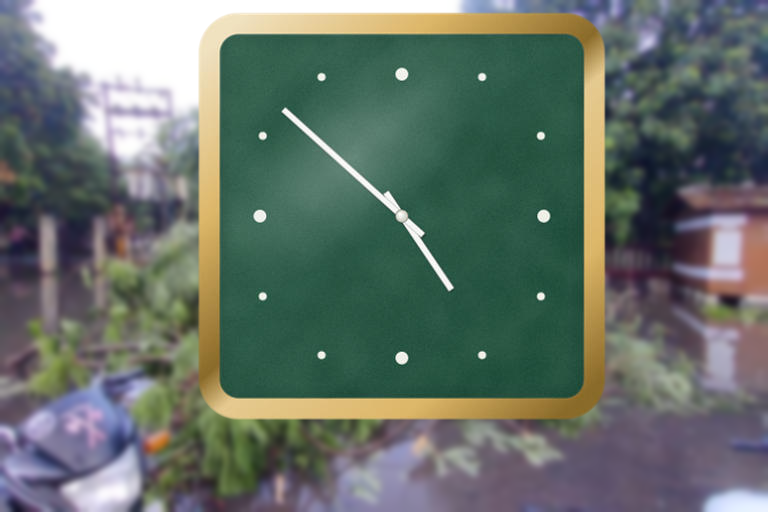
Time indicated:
{"hour": 4, "minute": 52}
